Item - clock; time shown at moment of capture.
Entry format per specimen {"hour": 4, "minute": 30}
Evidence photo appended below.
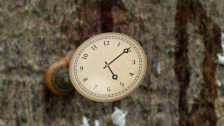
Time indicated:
{"hour": 5, "minute": 9}
